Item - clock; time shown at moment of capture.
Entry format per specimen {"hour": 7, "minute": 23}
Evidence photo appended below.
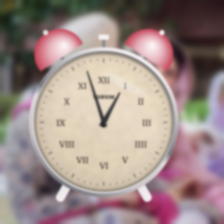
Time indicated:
{"hour": 12, "minute": 57}
